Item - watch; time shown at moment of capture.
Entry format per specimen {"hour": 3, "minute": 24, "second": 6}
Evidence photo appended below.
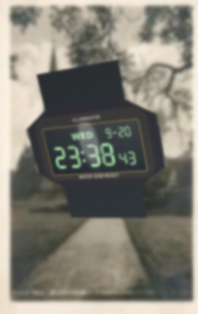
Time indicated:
{"hour": 23, "minute": 38, "second": 43}
